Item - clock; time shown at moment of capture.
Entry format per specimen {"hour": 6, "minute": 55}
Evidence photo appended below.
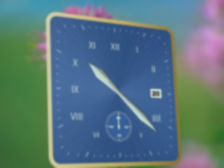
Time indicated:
{"hour": 10, "minute": 22}
